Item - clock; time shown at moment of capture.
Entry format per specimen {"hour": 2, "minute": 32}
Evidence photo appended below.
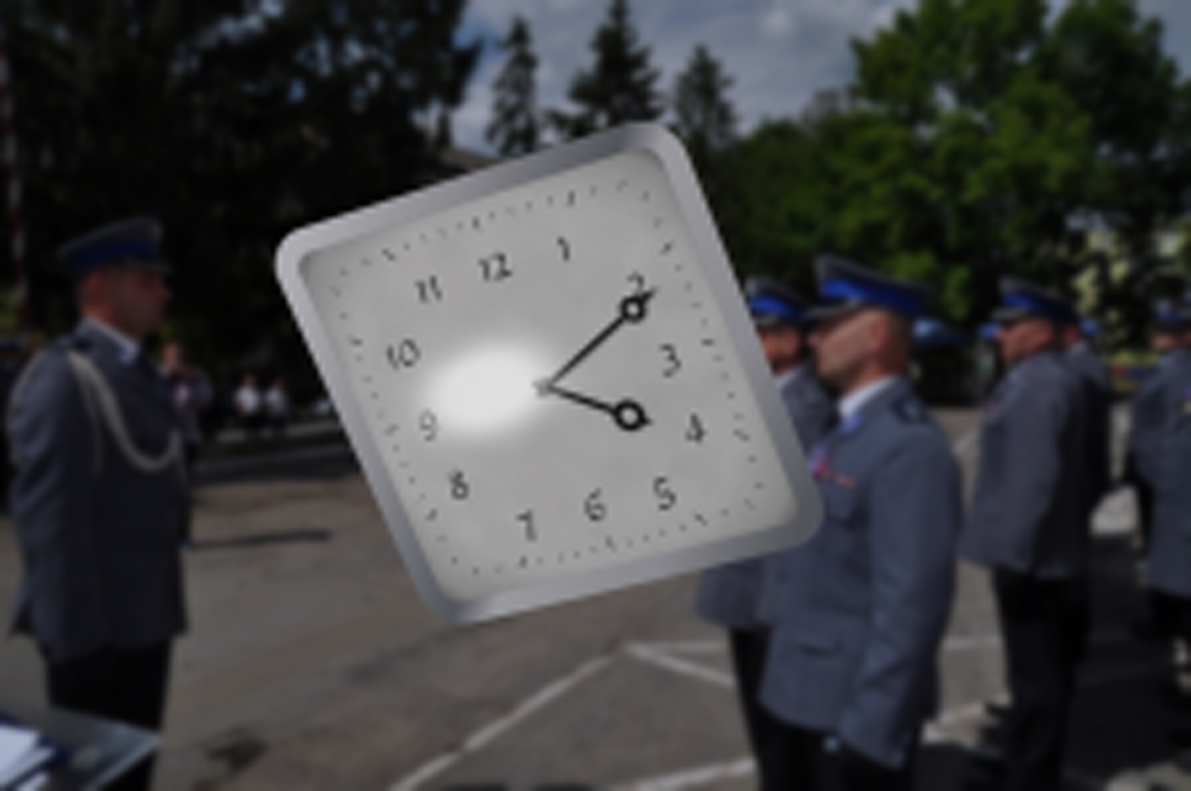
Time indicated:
{"hour": 4, "minute": 11}
